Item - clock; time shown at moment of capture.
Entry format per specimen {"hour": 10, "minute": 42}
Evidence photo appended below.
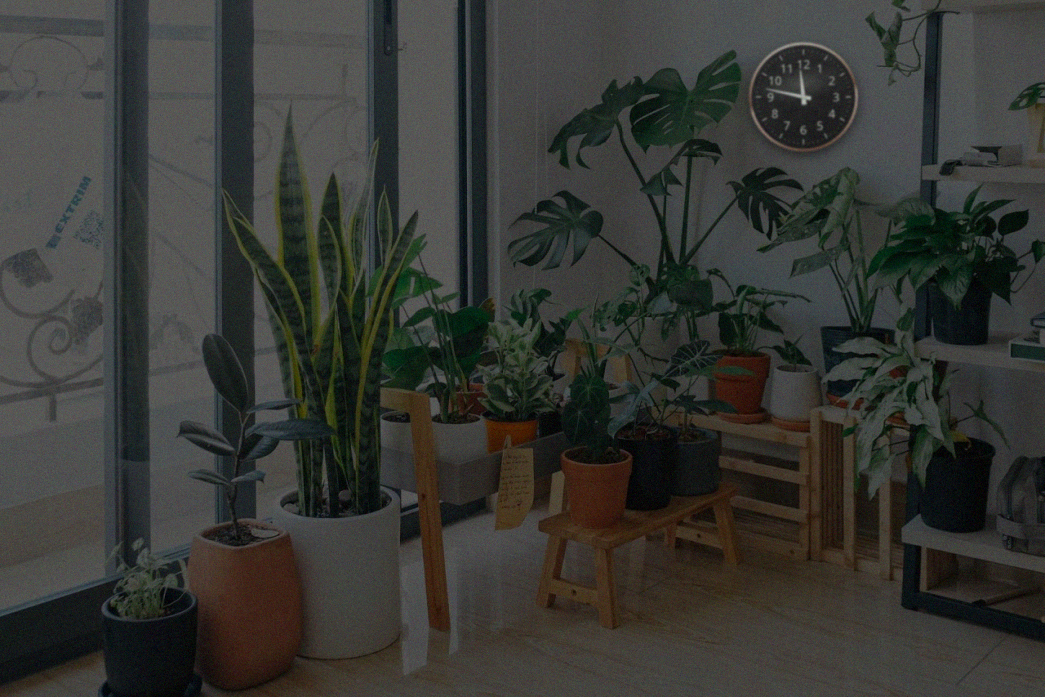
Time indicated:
{"hour": 11, "minute": 47}
